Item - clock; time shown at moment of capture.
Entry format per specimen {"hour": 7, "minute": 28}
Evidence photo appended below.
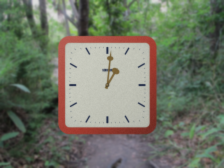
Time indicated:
{"hour": 1, "minute": 1}
